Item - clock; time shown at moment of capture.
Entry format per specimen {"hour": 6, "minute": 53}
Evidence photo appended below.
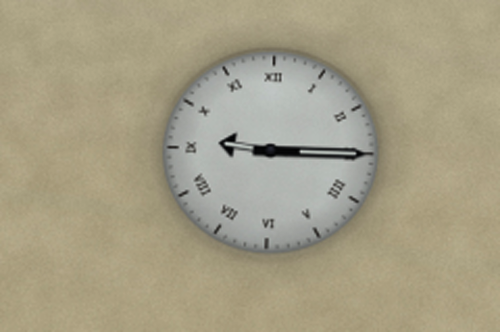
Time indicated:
{"hour": 9, "minute": 15}
